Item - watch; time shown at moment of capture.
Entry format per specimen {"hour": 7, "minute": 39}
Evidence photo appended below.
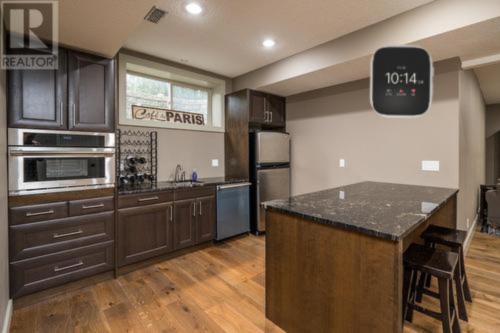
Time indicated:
{"hour": 10, "minute": 14}
